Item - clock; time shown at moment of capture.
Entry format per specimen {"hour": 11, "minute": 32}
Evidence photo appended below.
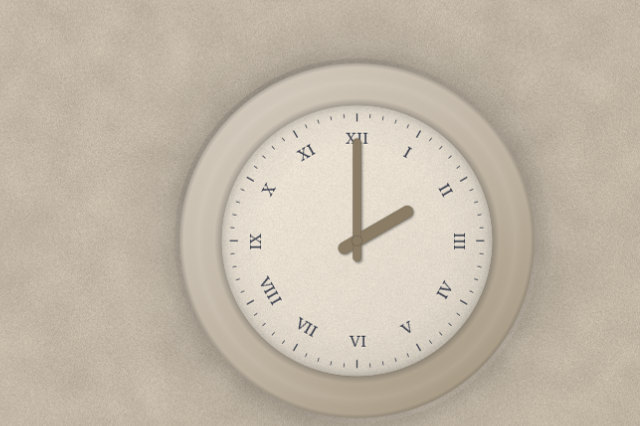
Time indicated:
{"hour": 2, "minute": 0}
